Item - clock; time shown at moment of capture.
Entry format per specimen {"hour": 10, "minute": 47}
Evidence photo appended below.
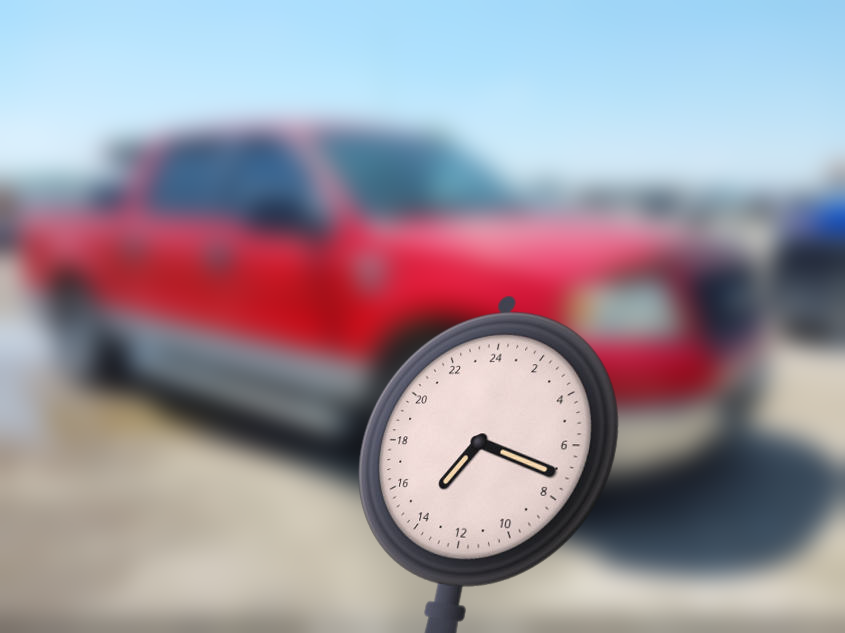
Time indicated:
{"hour": 14, "minute": 18}
